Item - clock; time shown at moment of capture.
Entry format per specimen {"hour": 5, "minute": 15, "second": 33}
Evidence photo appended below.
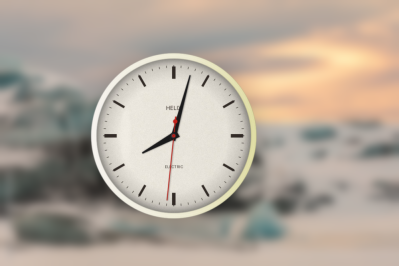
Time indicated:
{"hour": 8, "minute": 2, "second": 31}
